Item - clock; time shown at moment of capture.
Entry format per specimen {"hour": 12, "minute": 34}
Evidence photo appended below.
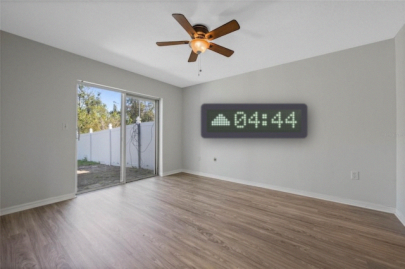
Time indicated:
{"hour": 4, "minute": 44}
